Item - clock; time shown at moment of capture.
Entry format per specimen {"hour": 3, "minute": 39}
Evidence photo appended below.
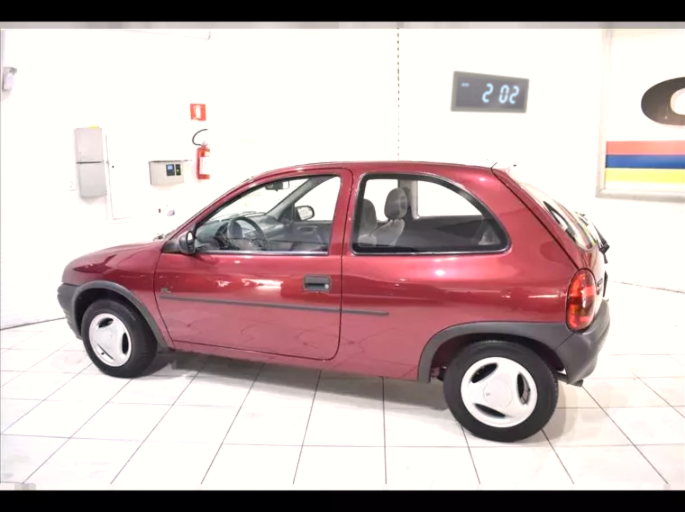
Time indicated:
{"hour": 2, "minute": 2}
